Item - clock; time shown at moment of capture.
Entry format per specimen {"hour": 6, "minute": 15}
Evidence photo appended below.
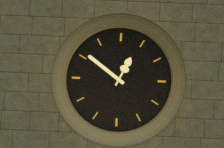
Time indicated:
{"hour": 12, "minute": 51}
